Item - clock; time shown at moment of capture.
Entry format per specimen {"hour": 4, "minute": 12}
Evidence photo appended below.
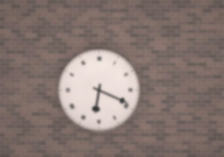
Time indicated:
{"hour": 6, "minute": 19}
